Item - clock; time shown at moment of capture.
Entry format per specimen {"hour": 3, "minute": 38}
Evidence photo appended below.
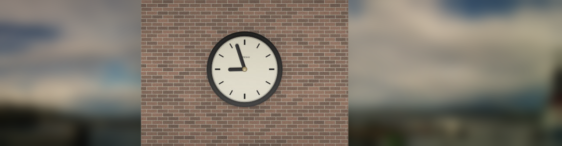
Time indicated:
{"hour": 8, "minute": 57}
